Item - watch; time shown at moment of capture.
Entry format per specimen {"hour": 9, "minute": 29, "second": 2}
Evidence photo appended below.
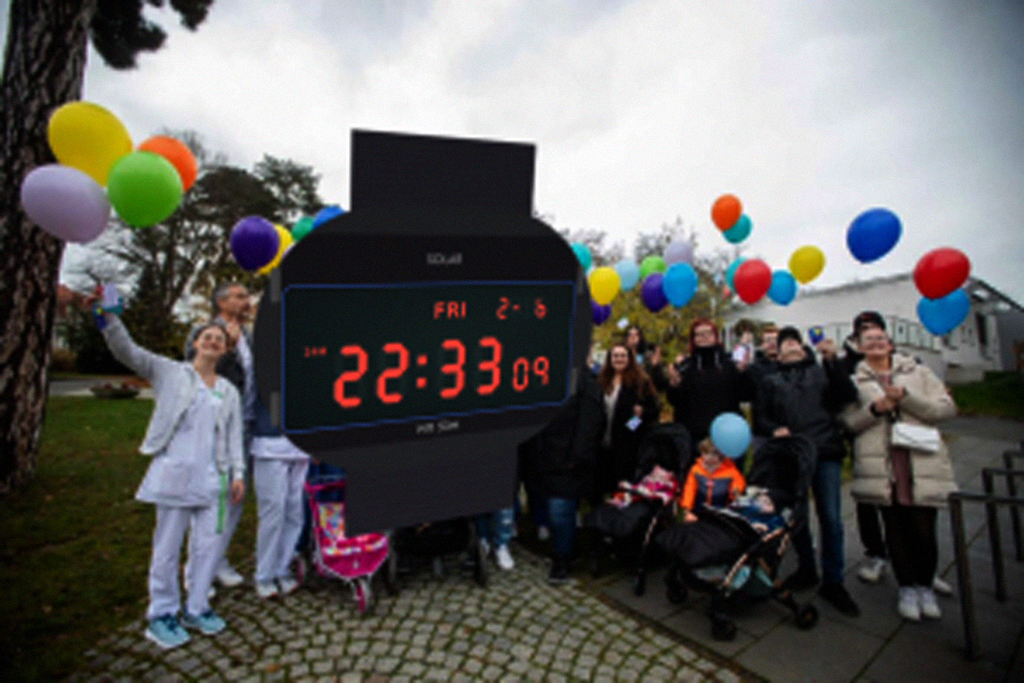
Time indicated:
{"hour": 22, "minute": 33, "second": 9}
